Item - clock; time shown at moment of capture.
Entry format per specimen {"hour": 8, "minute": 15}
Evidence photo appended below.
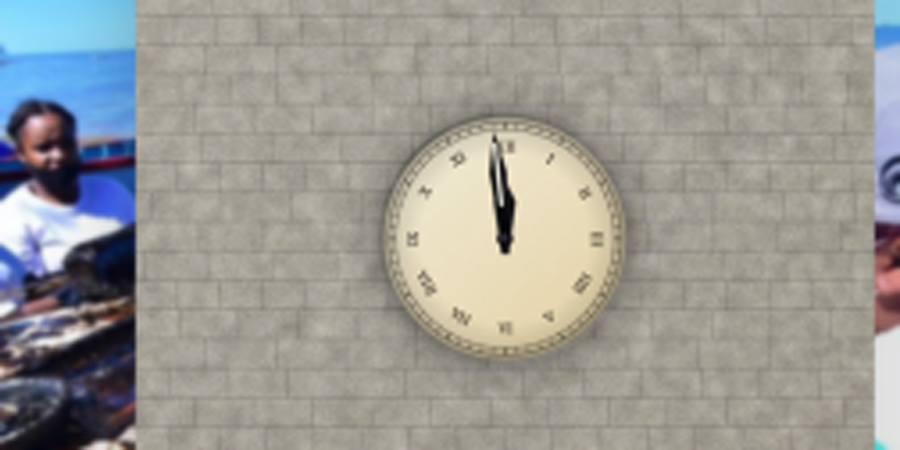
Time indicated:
{"hour": 11, "minute": 59}
